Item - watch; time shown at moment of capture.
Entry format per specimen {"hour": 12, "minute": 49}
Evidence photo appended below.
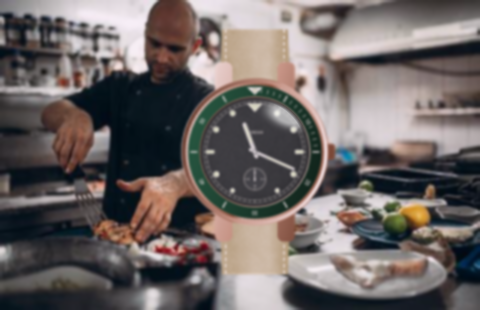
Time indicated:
{"hour": 11, "minute": 19}
